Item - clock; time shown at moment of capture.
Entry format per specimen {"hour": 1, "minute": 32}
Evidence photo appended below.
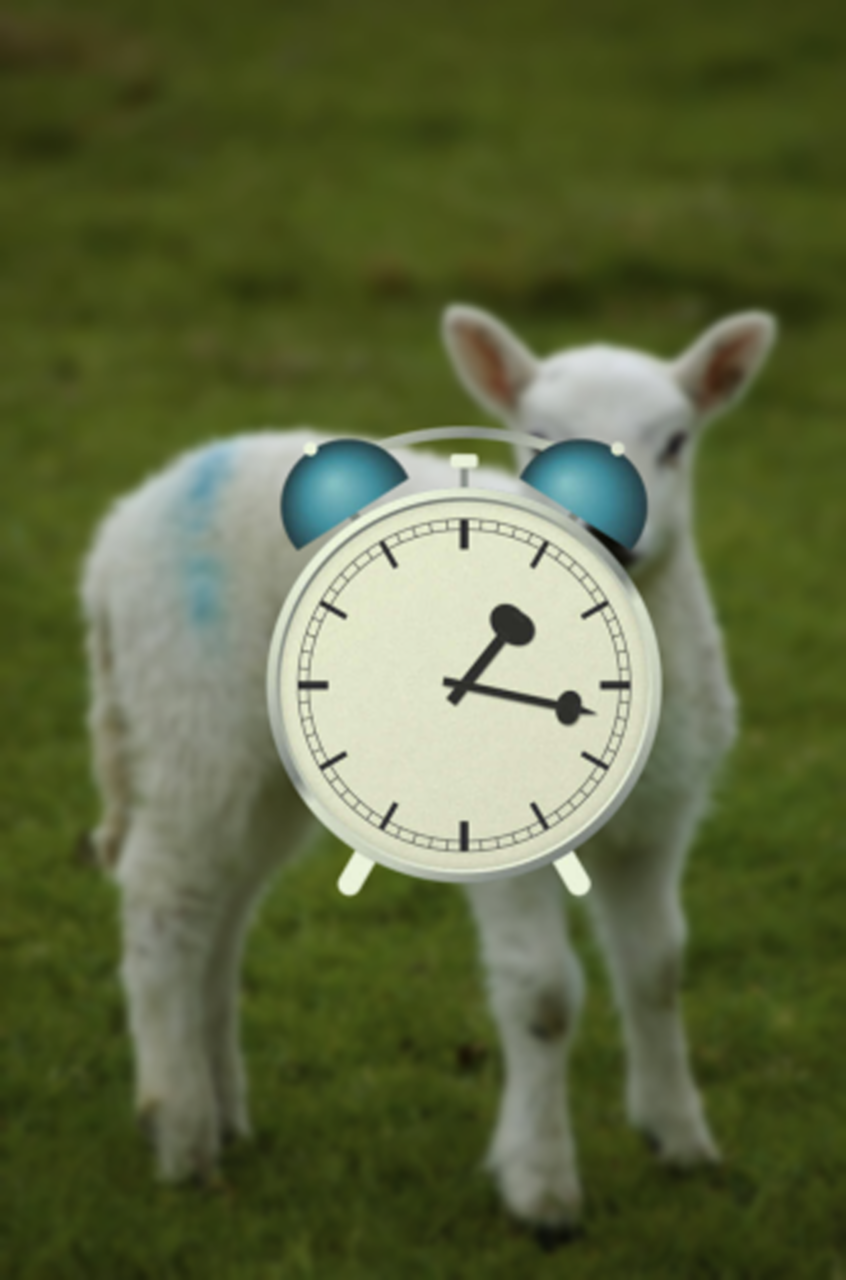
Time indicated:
{"hour": 1, "minute": 17}
